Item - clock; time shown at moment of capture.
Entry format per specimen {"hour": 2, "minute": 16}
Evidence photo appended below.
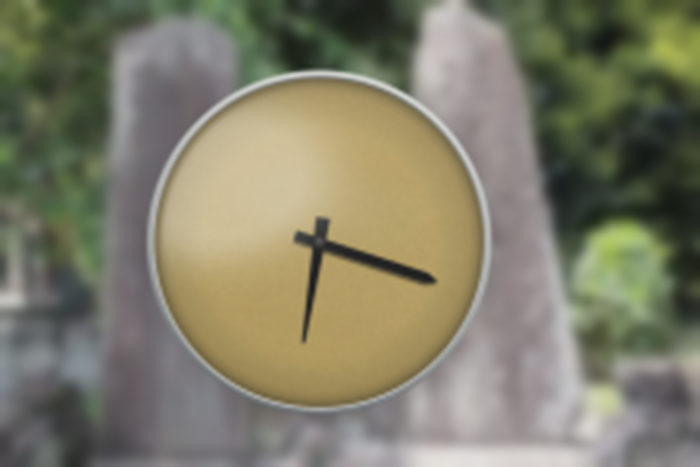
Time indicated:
{"hour": 6, "minute": 18}
